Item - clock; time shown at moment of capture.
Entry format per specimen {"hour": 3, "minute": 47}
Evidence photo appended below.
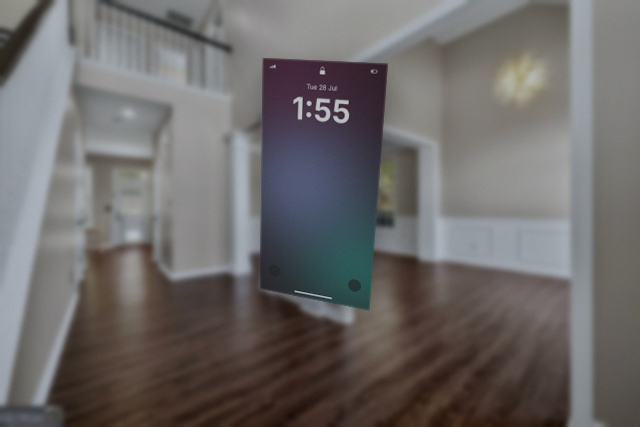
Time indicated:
{"hour": 1, "minute": 55}
